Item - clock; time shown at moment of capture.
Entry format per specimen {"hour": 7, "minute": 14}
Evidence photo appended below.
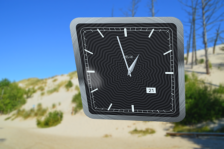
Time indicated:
{"hour": 12, "minute": 58}
